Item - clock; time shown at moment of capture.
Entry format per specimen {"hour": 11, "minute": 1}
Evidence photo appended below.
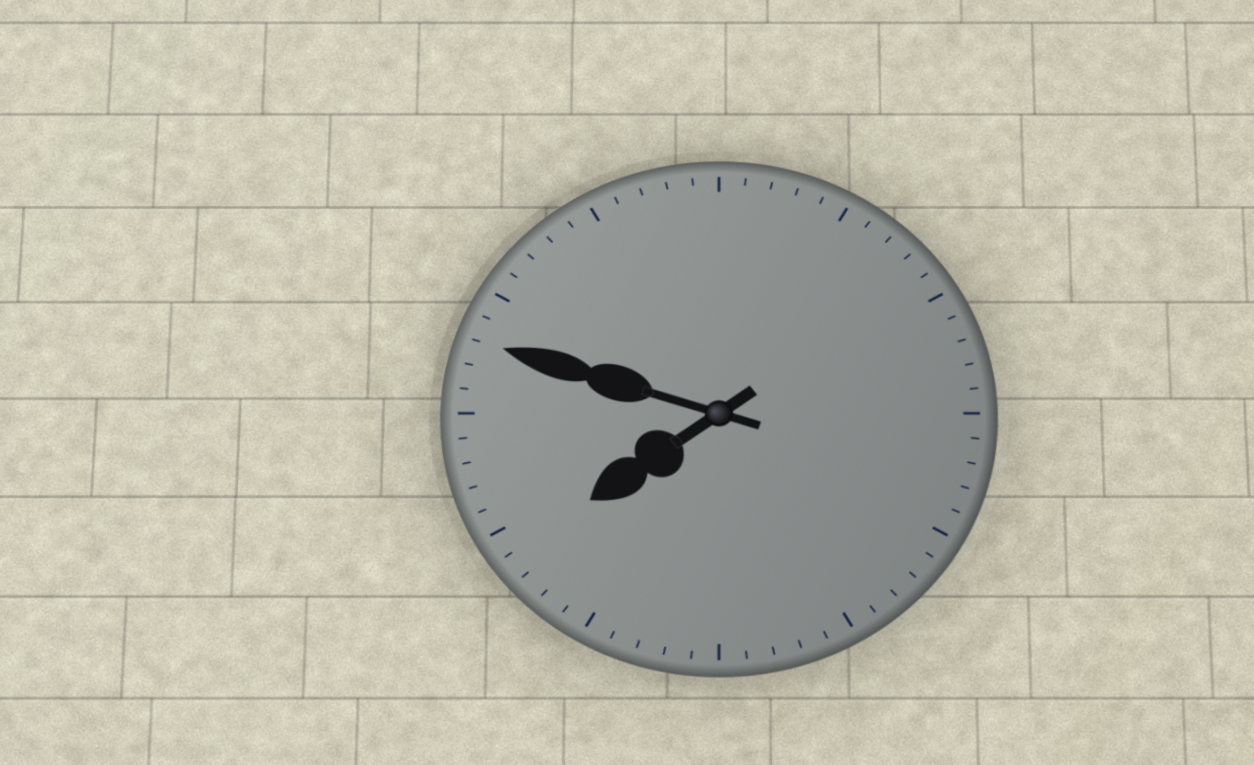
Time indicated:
{"hour": 7, "minute": 48}
